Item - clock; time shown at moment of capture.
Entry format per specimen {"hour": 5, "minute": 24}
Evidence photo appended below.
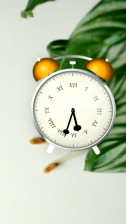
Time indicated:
{"hour": 5, "minute": 33}
